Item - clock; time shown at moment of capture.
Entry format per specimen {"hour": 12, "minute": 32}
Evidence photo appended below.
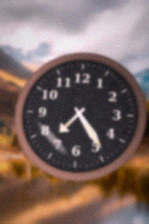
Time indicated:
{"hour": 7, "minute": 24}
